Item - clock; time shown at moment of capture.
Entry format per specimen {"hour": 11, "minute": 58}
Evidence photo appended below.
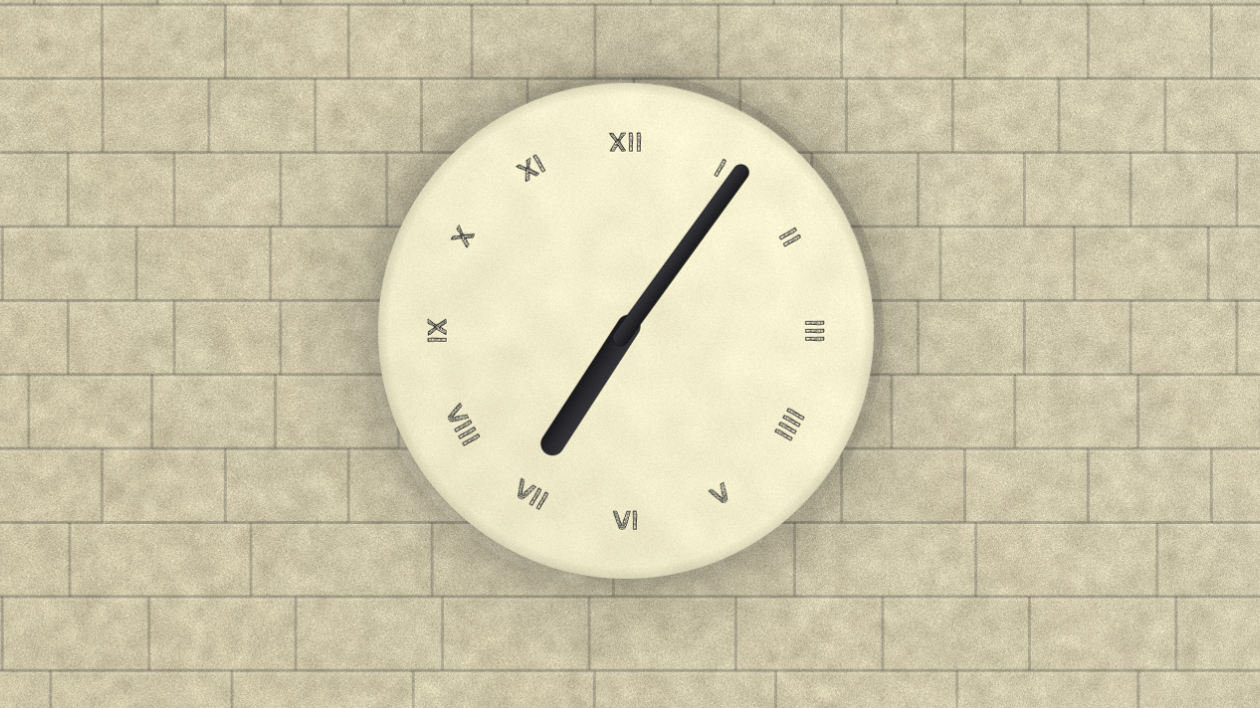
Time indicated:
{"hour": 7, "minute": 6}
